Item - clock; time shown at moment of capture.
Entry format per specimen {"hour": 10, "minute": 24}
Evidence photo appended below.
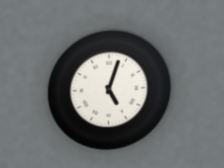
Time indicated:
{"hour": 5, "minute": 3}
